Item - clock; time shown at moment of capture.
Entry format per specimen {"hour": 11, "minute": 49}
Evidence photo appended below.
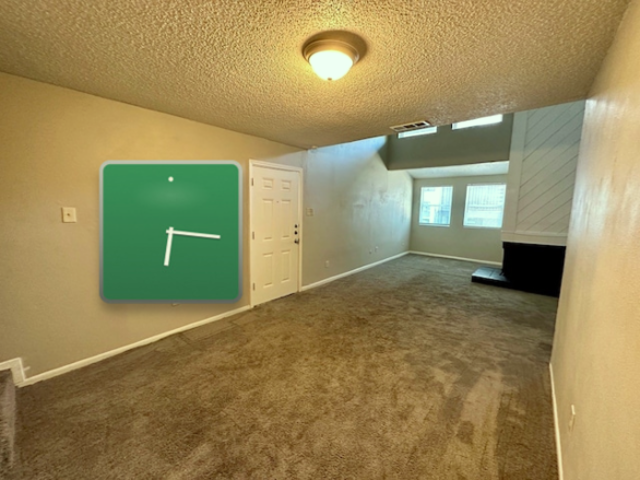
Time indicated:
{"hour": 6, "minute": 16}
